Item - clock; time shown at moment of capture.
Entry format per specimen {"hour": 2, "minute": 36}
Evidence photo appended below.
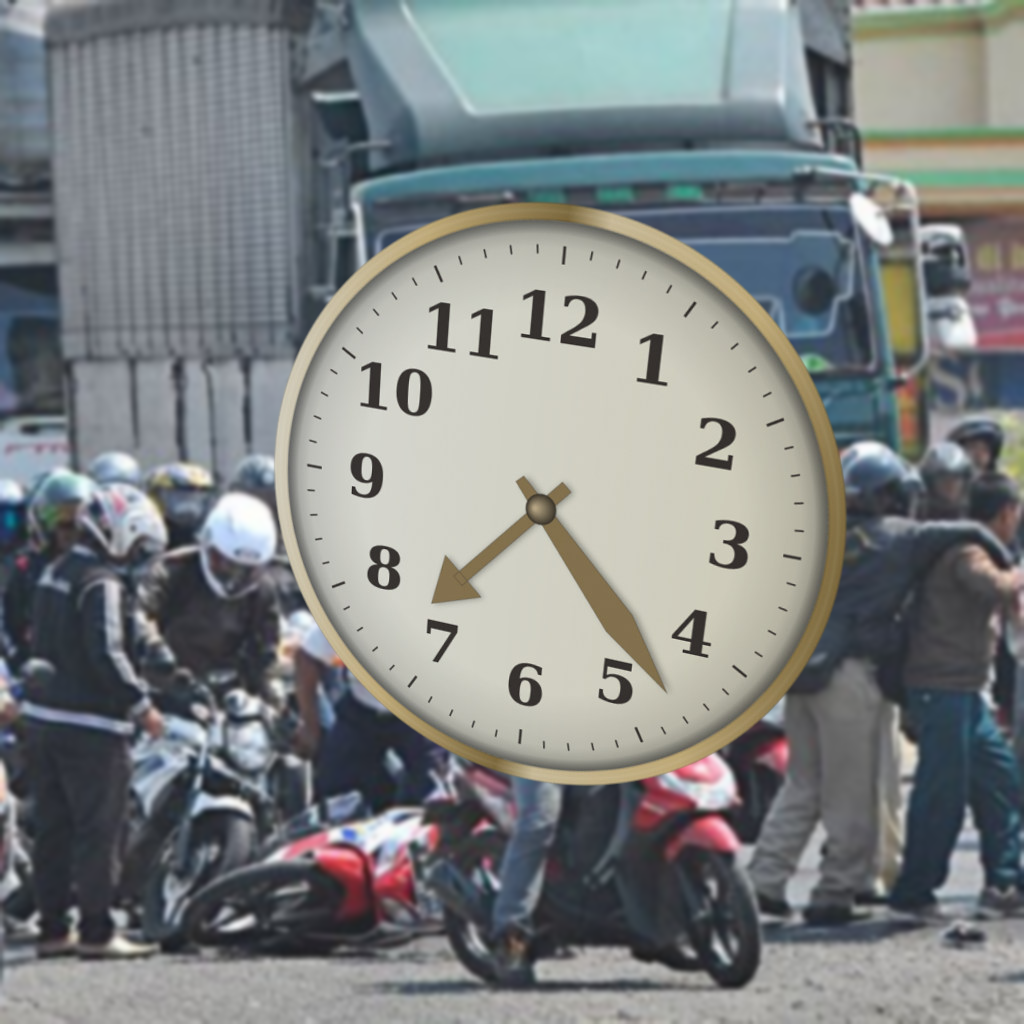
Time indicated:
{"hour": 7, "minute": 23}
